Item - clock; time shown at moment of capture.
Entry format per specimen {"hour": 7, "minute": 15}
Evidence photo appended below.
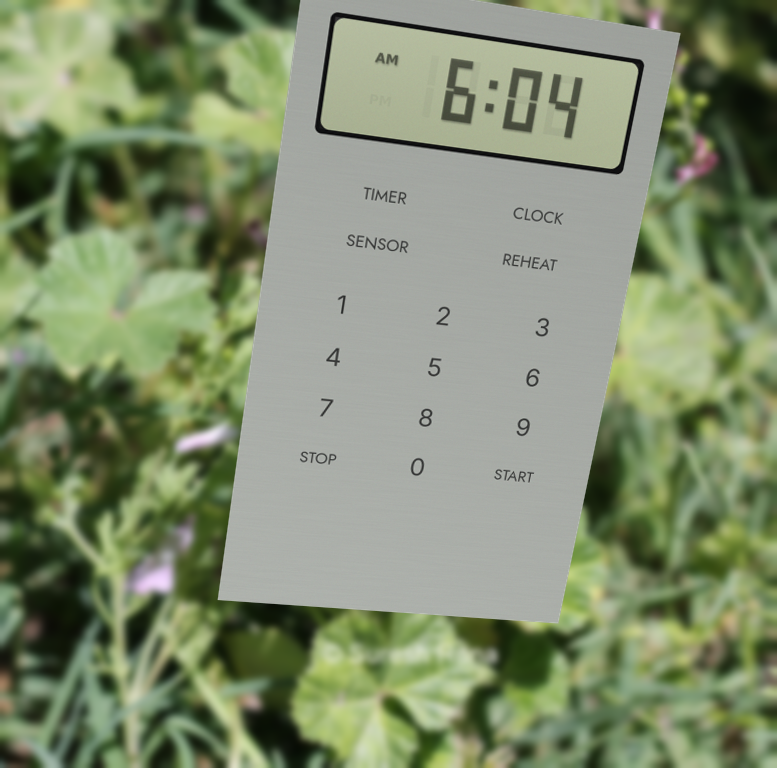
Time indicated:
{"hour": 6, "minute": 4}
